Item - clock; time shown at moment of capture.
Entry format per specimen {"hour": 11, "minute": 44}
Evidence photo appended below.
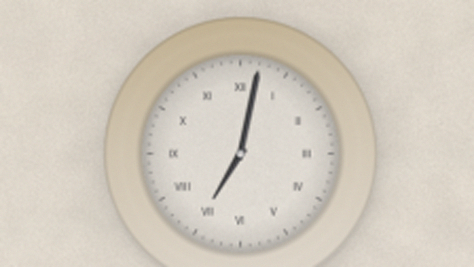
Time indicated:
{"hour": 7, "minute": 2}
